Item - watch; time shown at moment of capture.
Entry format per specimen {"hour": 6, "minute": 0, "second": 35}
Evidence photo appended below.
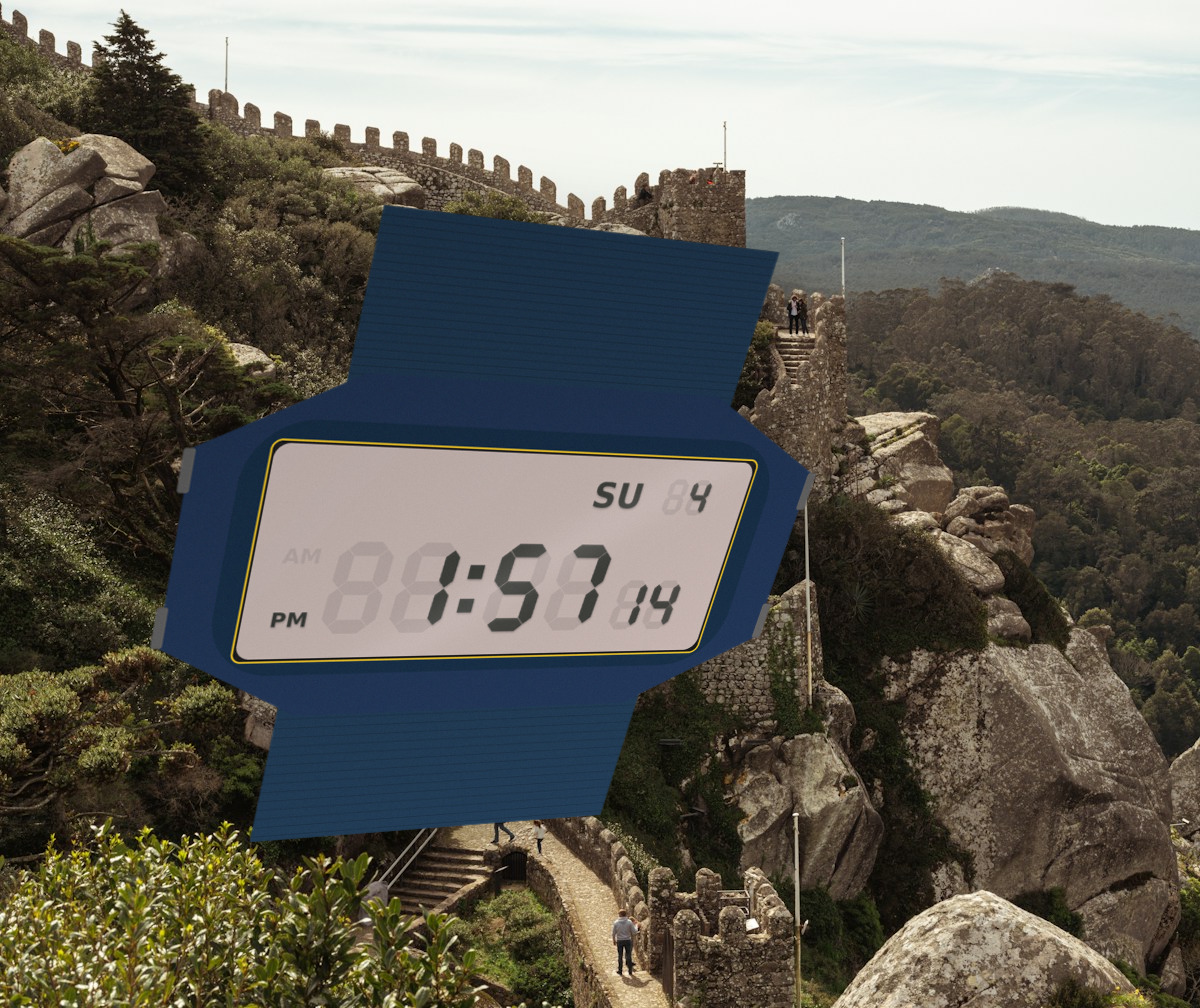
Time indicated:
{"hour": 1, "minute": 57, "second": 14}
